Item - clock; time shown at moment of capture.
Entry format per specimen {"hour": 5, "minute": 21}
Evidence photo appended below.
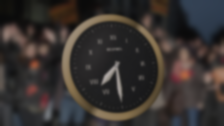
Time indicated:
{"hour": 7, "minute": 30}
